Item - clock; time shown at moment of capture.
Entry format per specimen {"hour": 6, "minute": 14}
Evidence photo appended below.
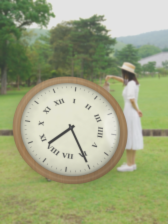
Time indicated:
{"hour": 8, "minute": 30}
